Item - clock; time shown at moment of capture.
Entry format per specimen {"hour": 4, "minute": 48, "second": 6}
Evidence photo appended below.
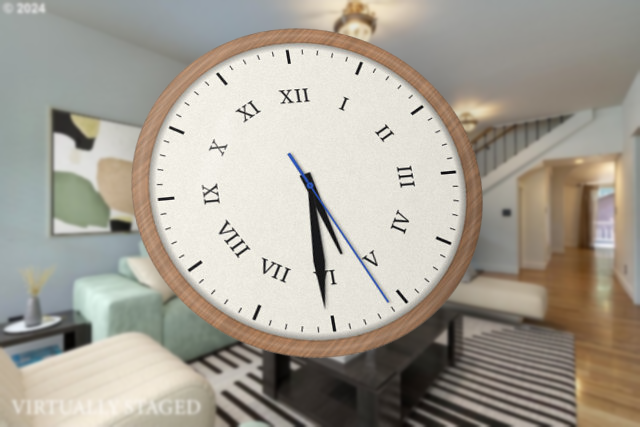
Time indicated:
{"hour": 5, "minute": 30, "second": 26}
